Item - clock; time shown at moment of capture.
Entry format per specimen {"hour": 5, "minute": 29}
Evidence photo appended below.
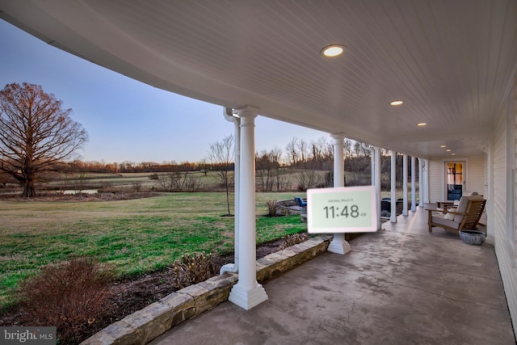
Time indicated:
{"hour": 11, "minute": 48}
